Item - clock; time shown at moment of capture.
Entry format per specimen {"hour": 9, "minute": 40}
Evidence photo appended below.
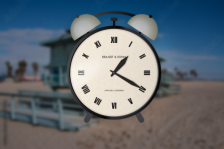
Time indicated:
{"hour": 1, "minute": 20}
